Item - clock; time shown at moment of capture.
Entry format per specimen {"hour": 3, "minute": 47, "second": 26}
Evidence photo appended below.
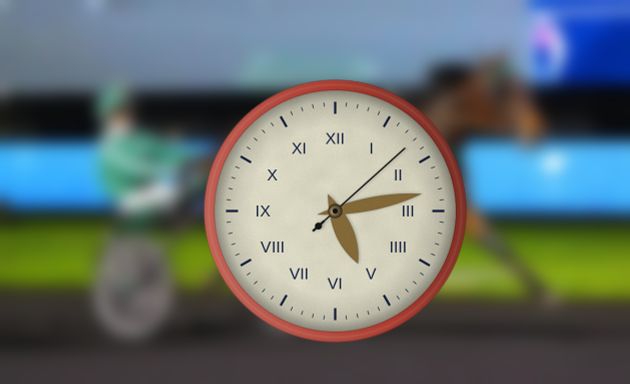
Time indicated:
{"hour": 5, "minute": 13, "second": 8}
